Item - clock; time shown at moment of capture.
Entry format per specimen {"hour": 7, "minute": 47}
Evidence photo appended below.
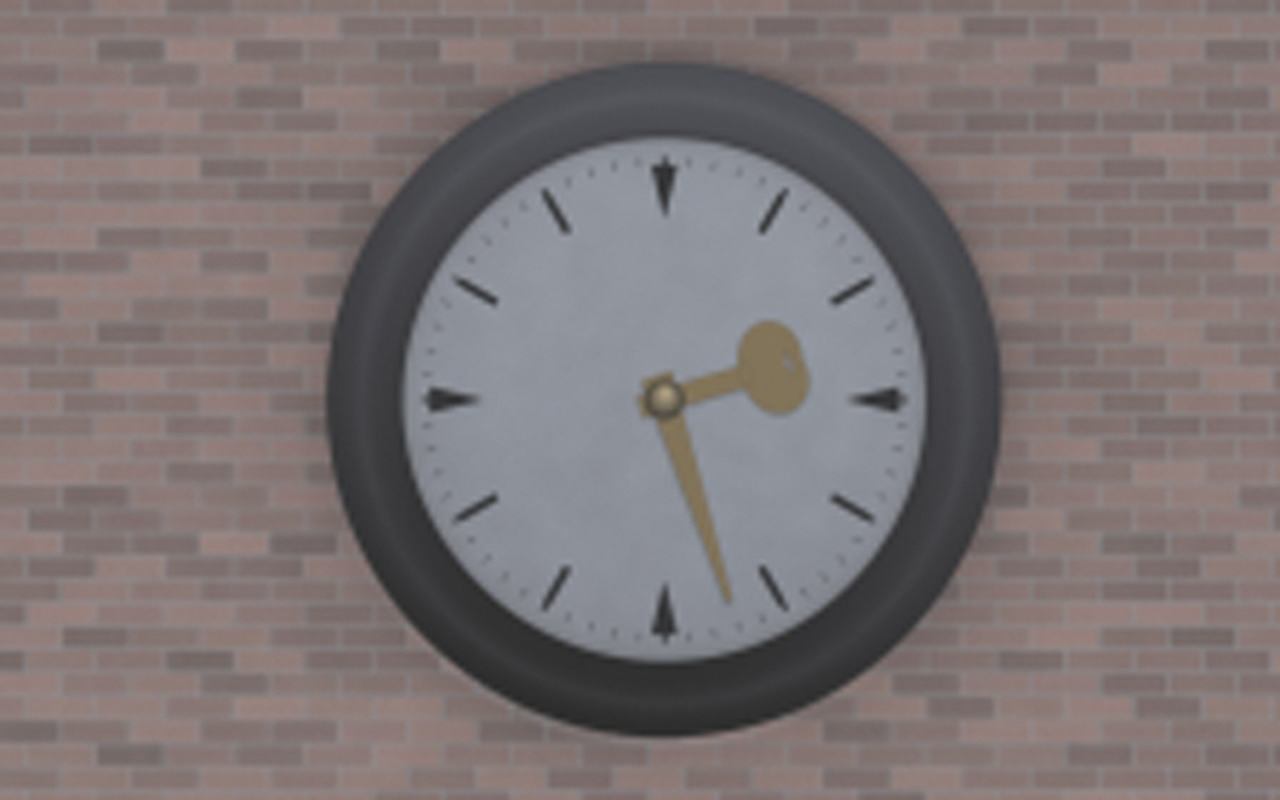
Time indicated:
{"hour": 2, "minute": 27}
